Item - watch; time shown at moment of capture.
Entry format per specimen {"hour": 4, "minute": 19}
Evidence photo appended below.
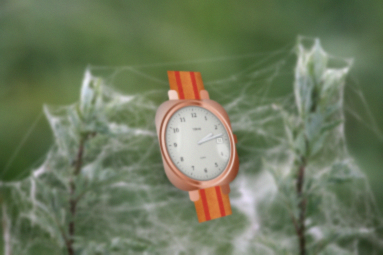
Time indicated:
{"hour": 2, "minute": 13}
